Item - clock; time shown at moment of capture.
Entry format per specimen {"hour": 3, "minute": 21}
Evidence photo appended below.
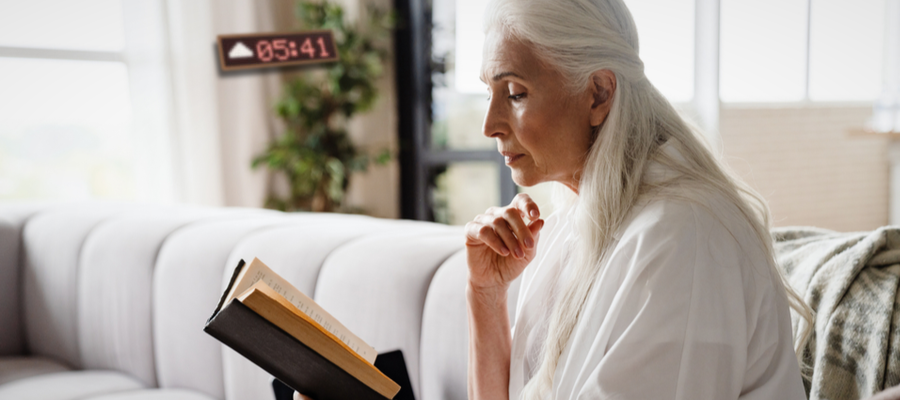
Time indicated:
{"hour": 5, "minute": 41}
